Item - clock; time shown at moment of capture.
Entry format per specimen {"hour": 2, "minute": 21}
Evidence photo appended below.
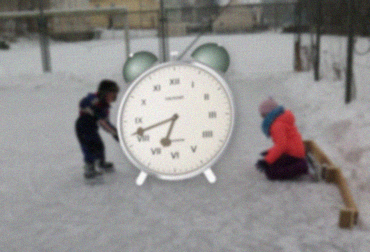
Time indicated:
{"hour": 6, "minute": 42}
